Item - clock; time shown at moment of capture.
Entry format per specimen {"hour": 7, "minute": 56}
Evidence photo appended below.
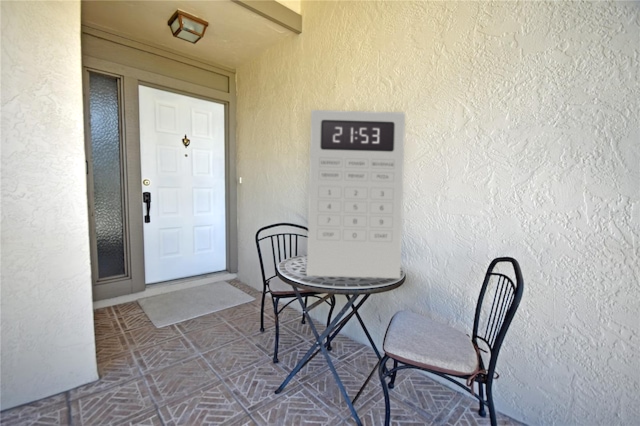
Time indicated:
{"hour": 21, "minute": 53}
